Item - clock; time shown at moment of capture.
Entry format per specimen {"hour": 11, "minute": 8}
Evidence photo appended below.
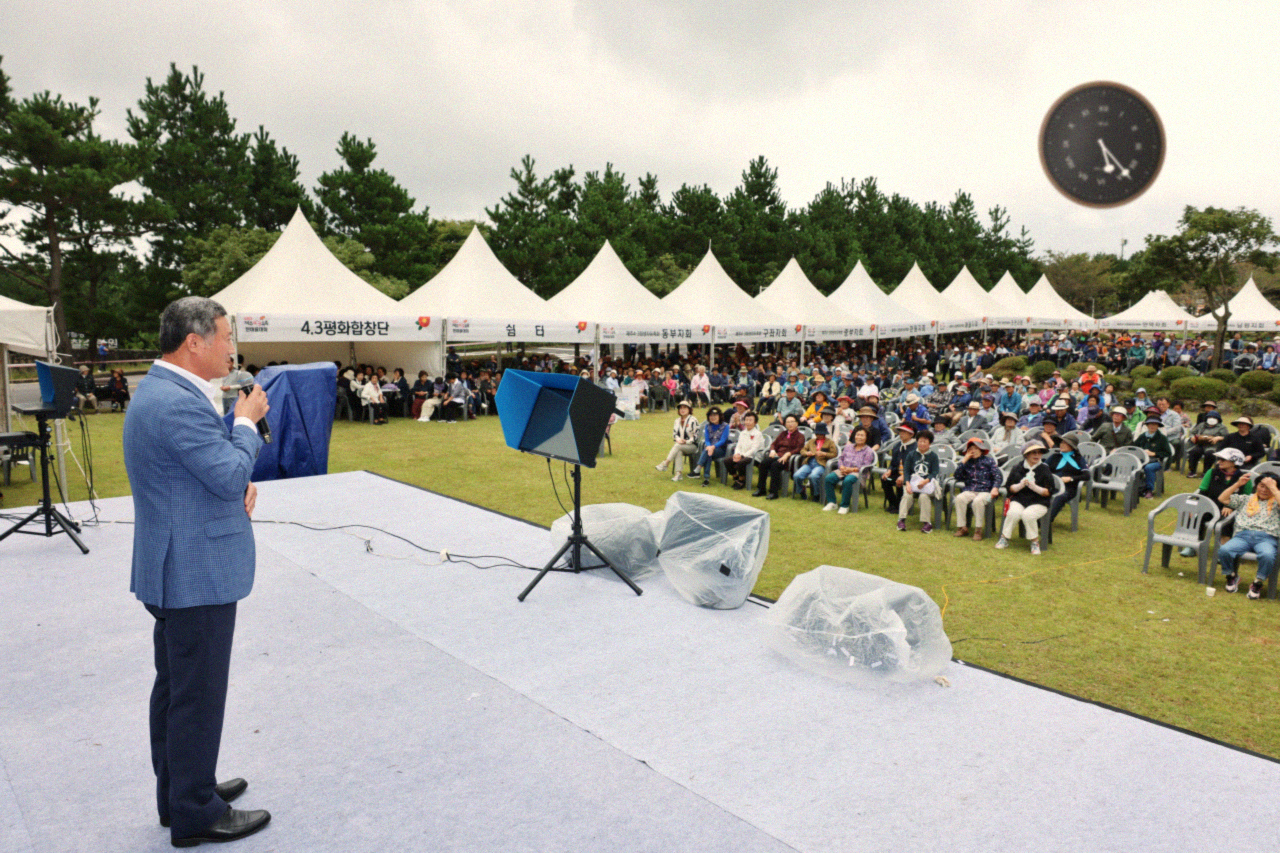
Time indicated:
{"hour": 5, "minute": 23}
